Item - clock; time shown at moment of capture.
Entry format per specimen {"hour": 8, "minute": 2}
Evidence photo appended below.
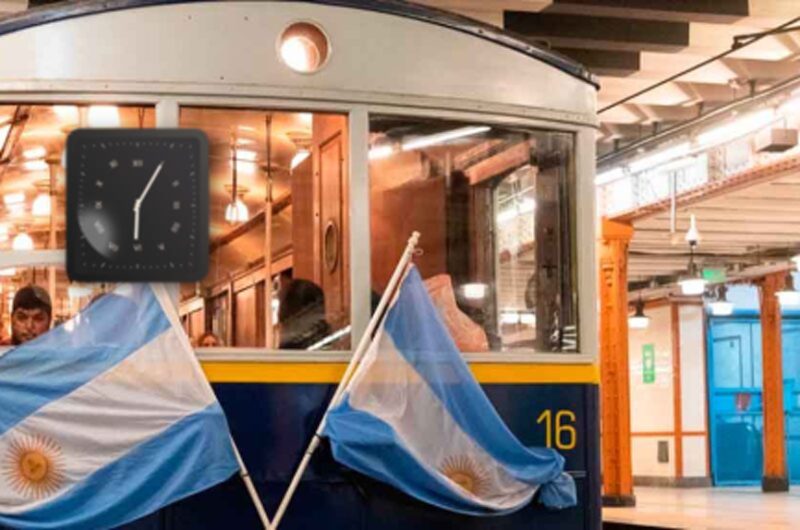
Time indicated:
{"hour": 6, "minute": 5}
